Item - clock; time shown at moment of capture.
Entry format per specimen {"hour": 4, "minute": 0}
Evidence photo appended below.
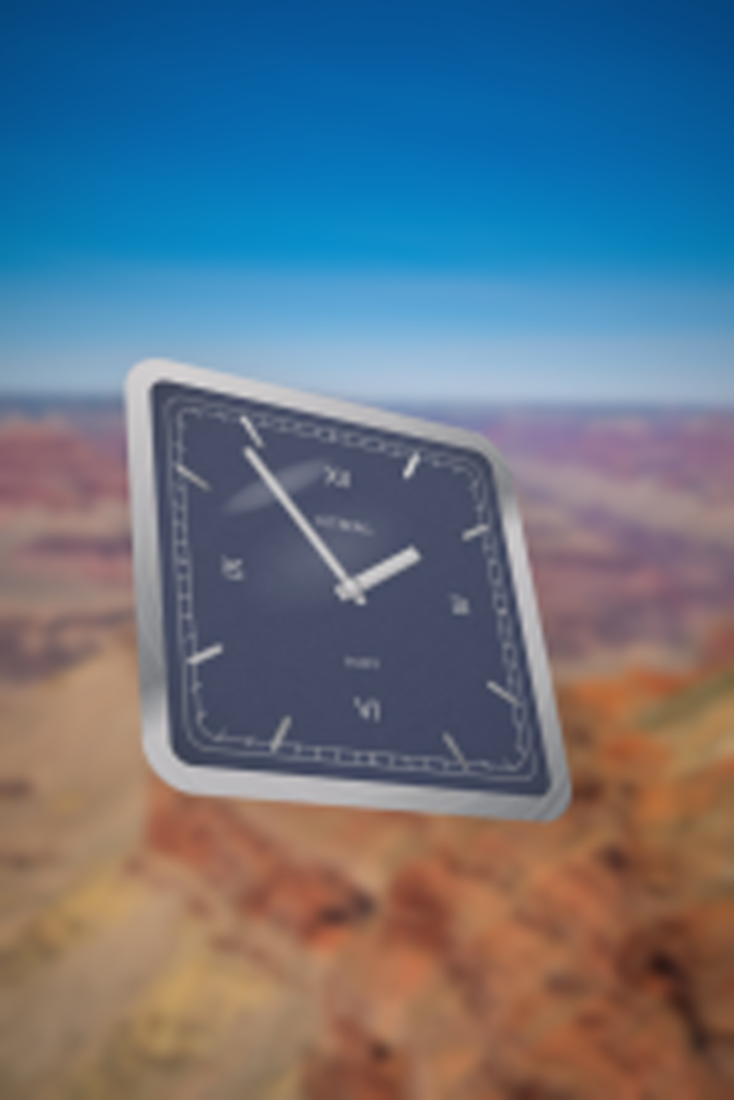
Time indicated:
{"hour": 1, "minute": 54}
